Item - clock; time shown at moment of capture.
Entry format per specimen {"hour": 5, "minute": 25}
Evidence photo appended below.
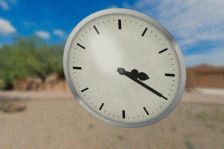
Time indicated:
{"hour": 3, "minute": 20}
